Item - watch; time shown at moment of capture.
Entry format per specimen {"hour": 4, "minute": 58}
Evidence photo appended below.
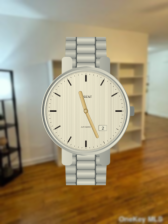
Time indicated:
{"hour": 11, "minute": 26}
